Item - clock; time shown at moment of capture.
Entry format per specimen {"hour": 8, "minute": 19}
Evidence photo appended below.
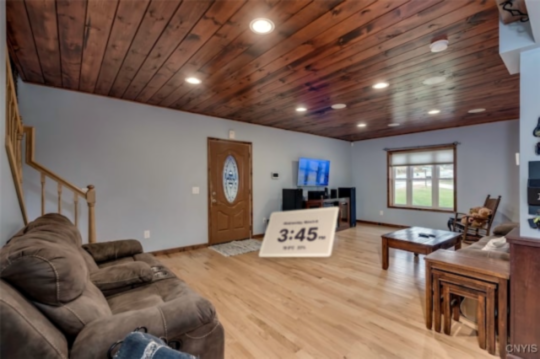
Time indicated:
{"hour": 3, "minute": 45}
